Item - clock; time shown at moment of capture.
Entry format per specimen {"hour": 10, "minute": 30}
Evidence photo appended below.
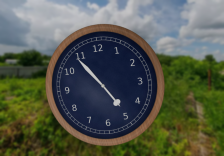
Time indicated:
{"hour": 4, "minute": 54}
